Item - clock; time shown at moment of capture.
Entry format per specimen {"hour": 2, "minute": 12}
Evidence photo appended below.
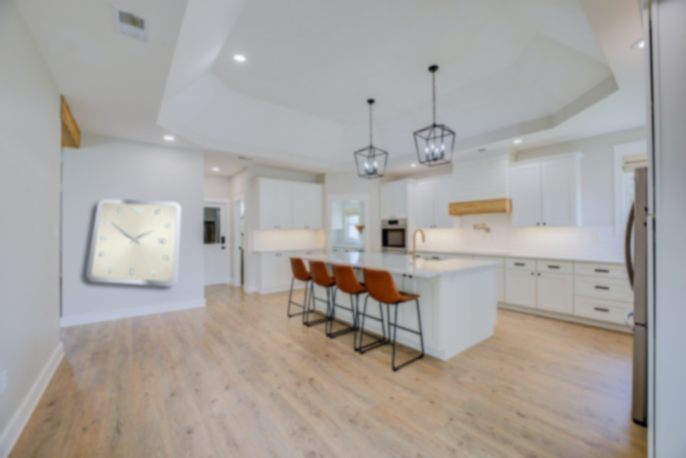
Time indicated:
{"hour": 1, "minute": 51}
